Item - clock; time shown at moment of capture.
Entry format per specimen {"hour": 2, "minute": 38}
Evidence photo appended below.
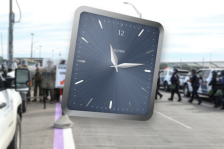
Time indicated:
{"hour": 11, "minute": 13}
